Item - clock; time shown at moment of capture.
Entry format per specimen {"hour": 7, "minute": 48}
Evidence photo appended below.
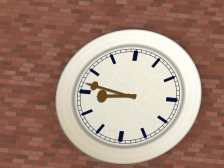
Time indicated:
{"hour": 8, "minute": 47}
